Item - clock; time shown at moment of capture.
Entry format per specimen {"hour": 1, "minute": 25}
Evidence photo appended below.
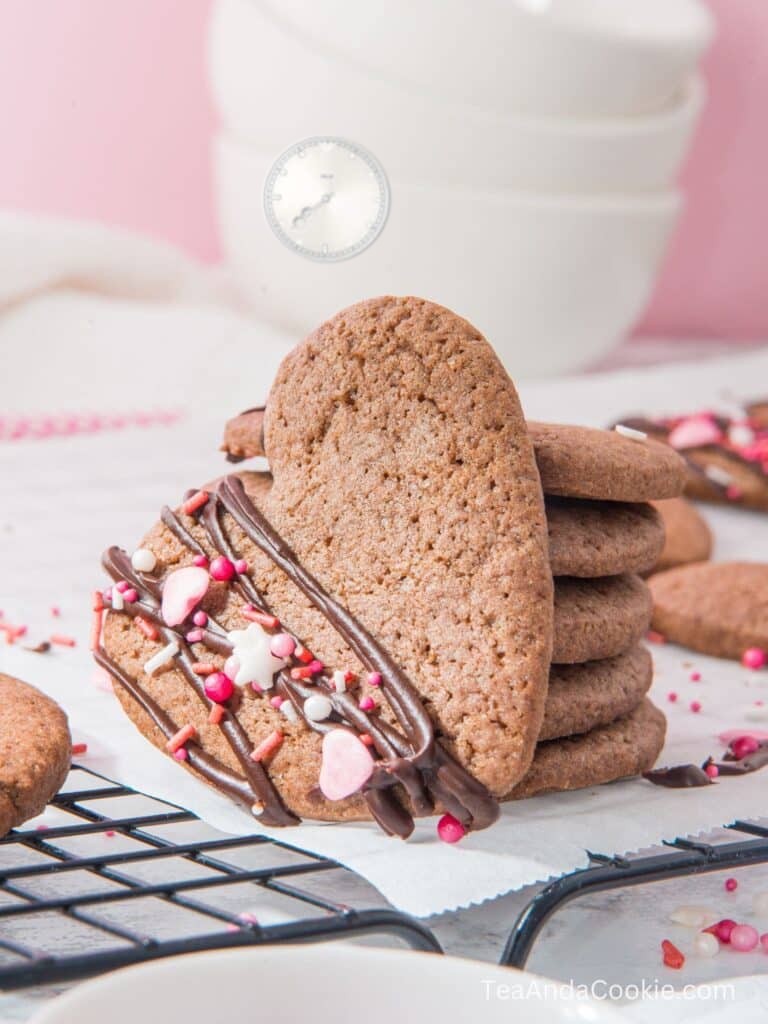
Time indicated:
{"hour": 7, "minute": 38}
